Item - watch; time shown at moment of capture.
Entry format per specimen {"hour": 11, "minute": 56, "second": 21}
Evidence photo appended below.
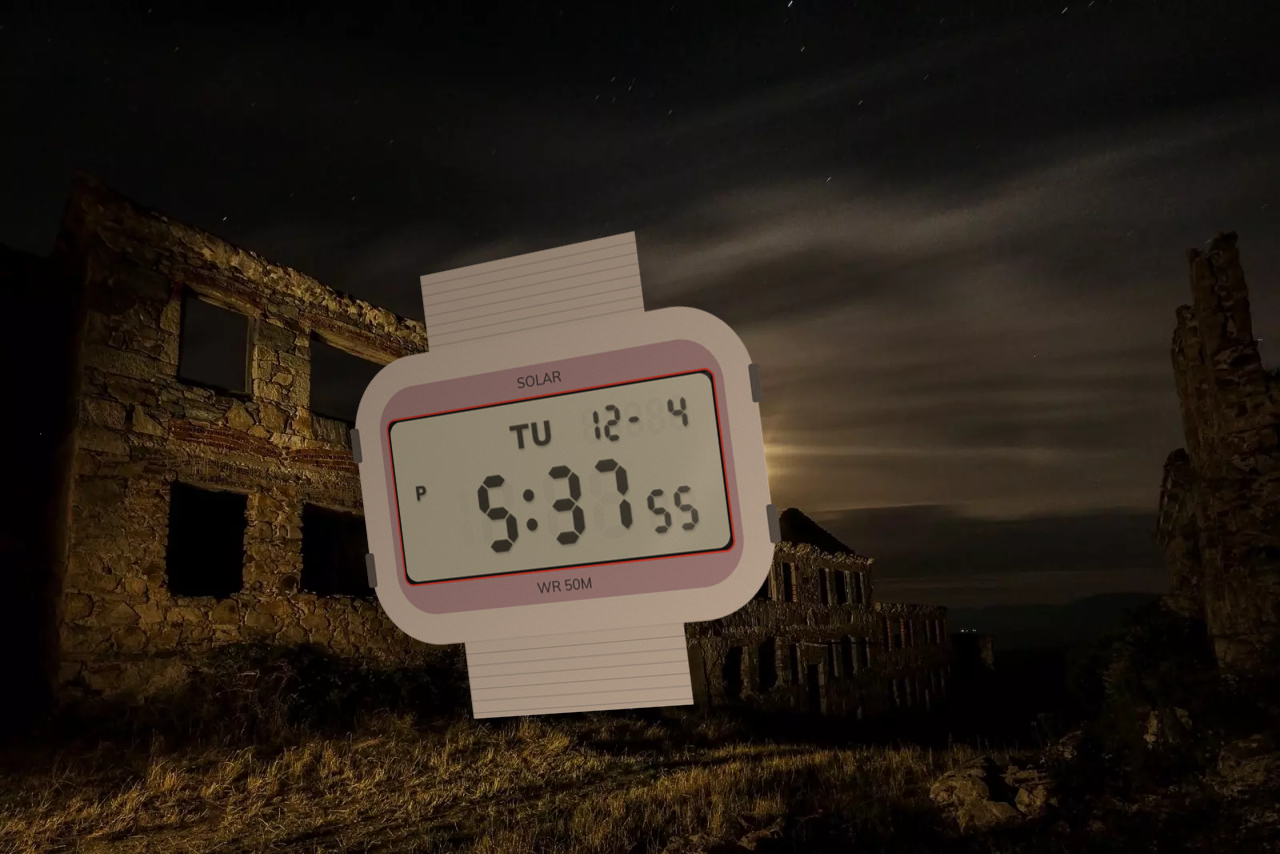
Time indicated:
{"hour": 5, "minute": 37, "second": 55}
